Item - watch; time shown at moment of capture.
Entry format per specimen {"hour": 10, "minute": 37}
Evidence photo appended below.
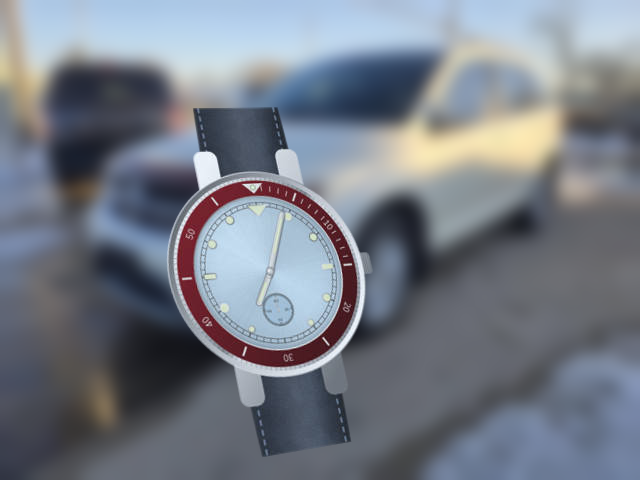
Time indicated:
{"hour": 7, "minute": 4}
